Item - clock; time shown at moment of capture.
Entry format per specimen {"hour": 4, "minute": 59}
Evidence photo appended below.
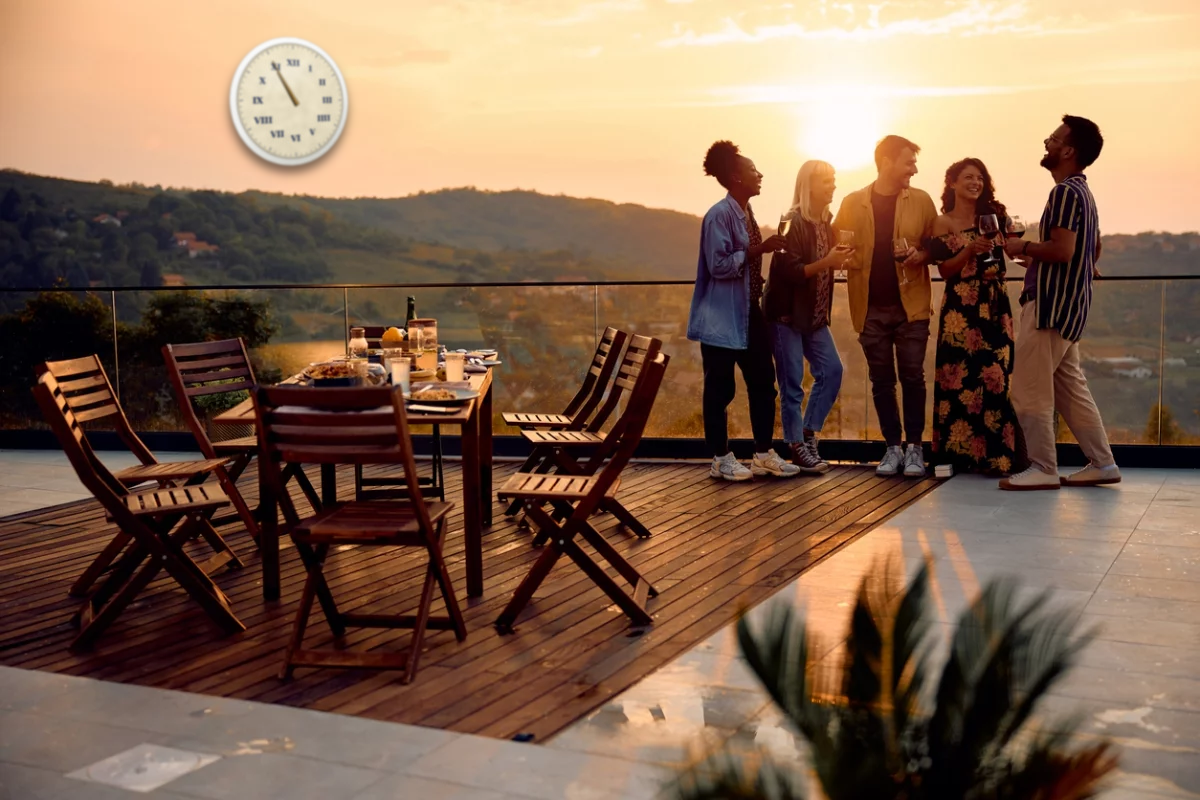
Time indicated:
{"hour": 10, "minute": 55}
